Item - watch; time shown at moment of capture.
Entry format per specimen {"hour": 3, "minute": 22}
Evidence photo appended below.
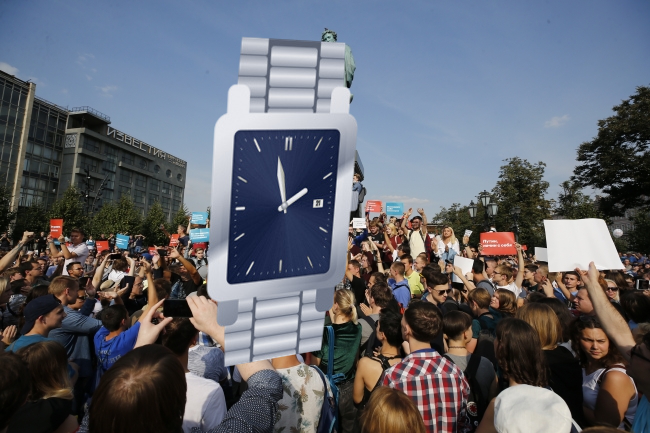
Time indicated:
{"hour": 1, "minute": 58}
